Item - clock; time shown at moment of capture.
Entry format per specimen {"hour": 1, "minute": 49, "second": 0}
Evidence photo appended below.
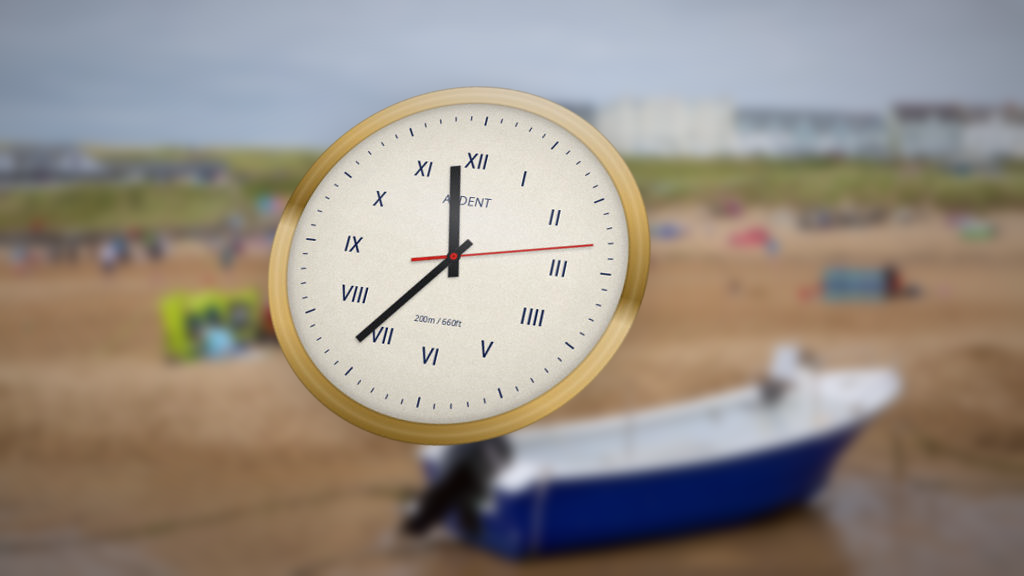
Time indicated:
{"hour": 11, "minute": 36, "second": 13}
